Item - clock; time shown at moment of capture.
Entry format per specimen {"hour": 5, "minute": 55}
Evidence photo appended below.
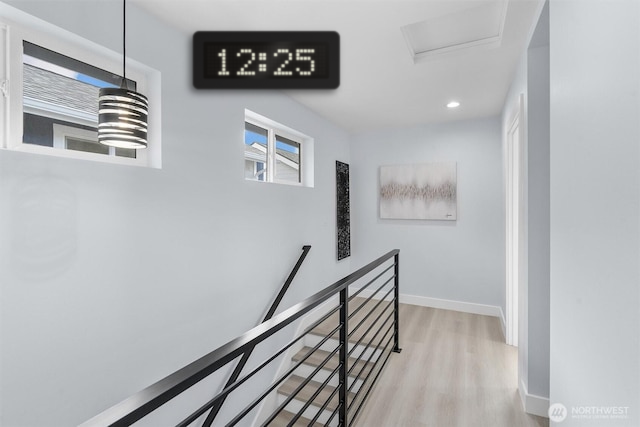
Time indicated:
{"hour": 12, "minute": 25}
